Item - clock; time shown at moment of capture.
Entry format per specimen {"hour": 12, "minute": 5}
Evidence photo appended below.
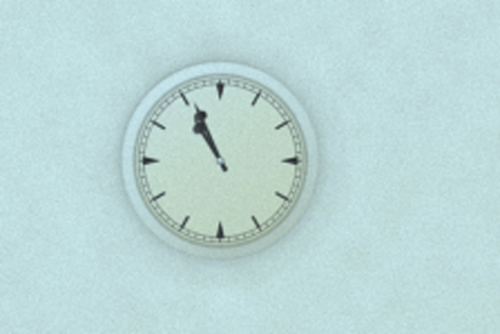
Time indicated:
{"hour": 10, "minute": 56}
